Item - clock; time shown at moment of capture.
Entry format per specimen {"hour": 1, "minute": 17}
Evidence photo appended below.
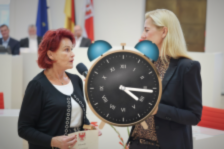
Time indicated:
{"hour": 4, "minute": 16}
